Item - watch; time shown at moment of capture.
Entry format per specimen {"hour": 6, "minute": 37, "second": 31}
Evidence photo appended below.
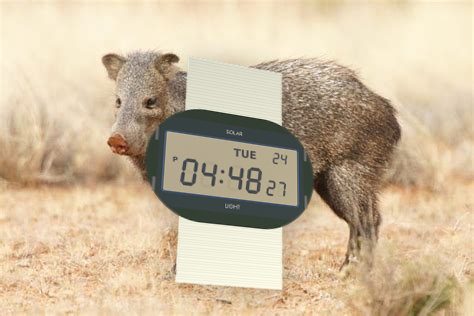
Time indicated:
{"hour": 4, "minute": 48, "second": 27}
